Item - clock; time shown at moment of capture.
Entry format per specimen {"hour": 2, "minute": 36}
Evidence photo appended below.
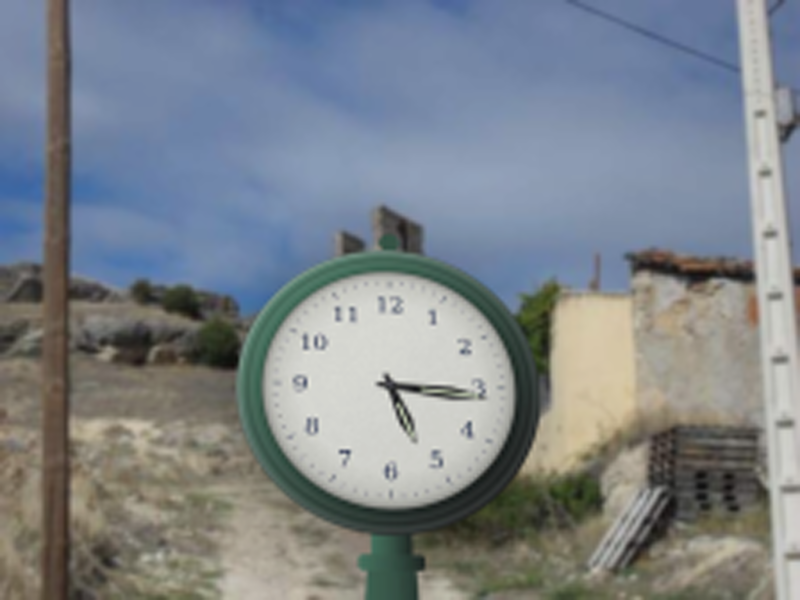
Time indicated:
{"hour": 5, "minute": 16}
